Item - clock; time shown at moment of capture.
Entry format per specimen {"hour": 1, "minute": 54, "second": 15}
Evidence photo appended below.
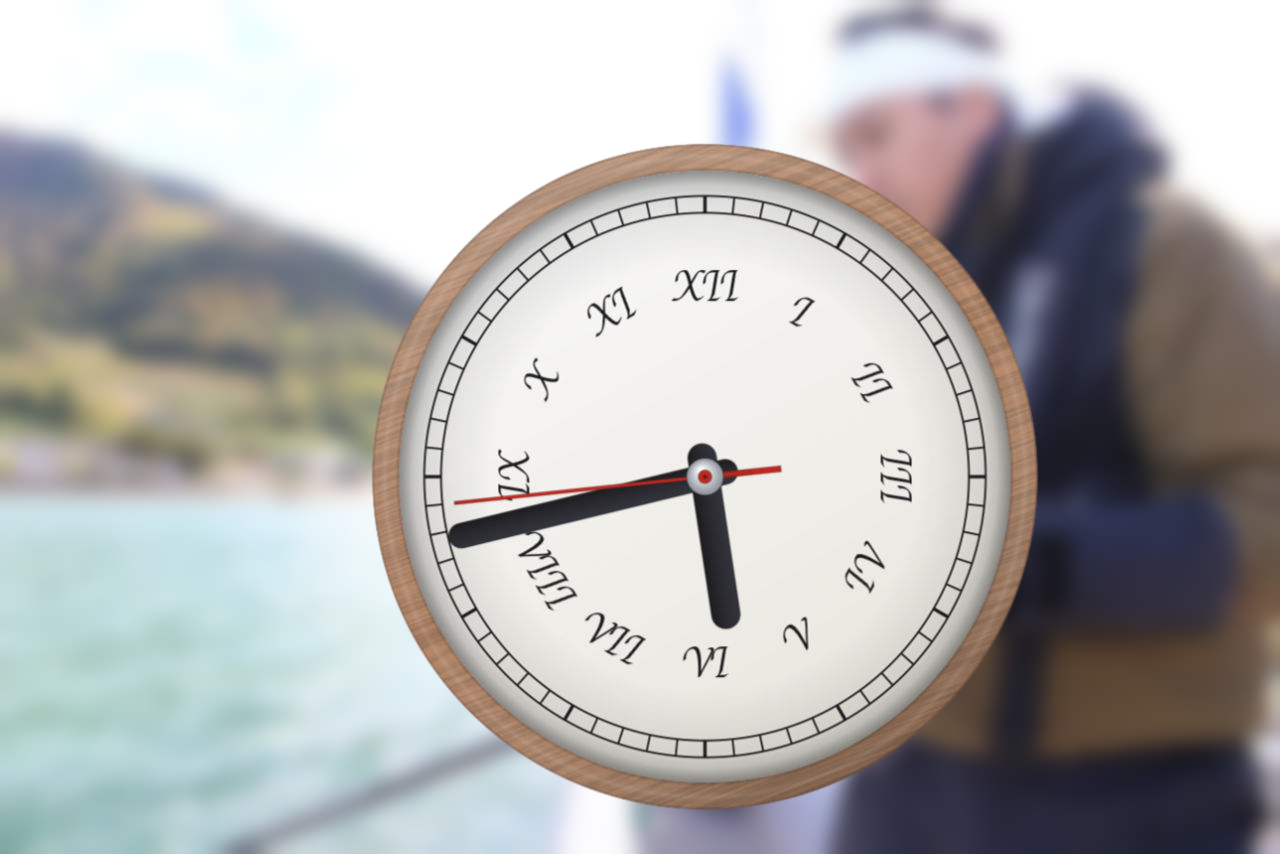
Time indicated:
{"hour": 5, "minute": 42, "second": 44}
